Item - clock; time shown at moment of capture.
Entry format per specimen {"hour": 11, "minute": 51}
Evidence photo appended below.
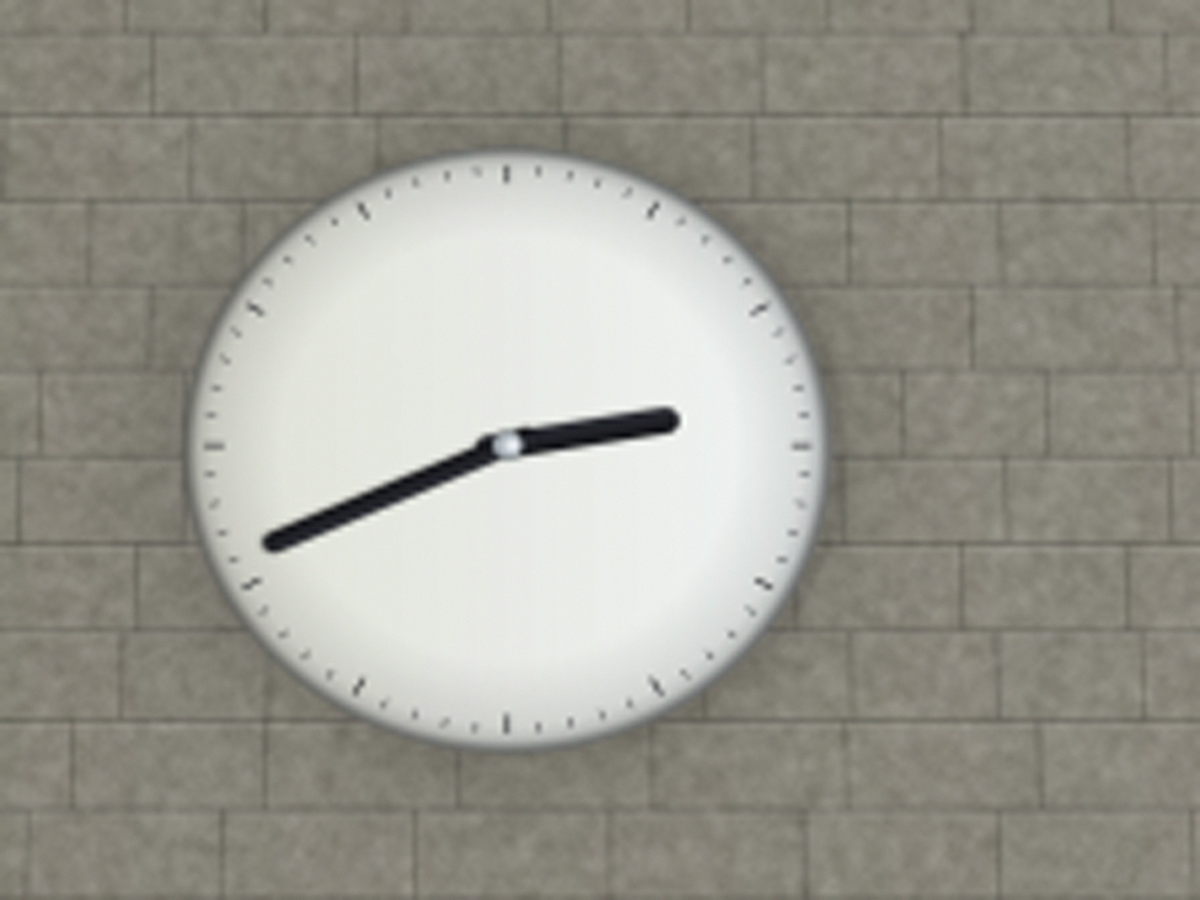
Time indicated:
{"hour": 2, "minute": 41}
